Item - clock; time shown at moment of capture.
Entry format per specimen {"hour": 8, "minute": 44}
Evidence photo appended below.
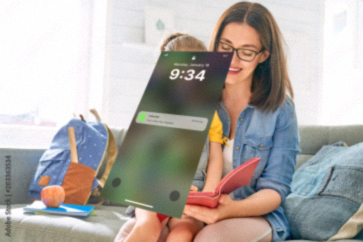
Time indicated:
{"hour": 9, "minute": 34}
